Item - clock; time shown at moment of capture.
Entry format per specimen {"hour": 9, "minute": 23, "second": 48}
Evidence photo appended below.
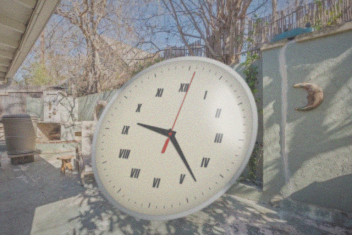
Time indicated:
{"hour": 9, "minute": 23, "second": 1}
